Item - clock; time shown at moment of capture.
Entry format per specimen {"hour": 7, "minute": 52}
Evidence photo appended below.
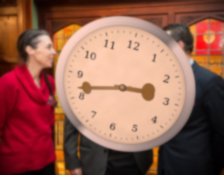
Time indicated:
{"hour": 2, "minute": 42}
